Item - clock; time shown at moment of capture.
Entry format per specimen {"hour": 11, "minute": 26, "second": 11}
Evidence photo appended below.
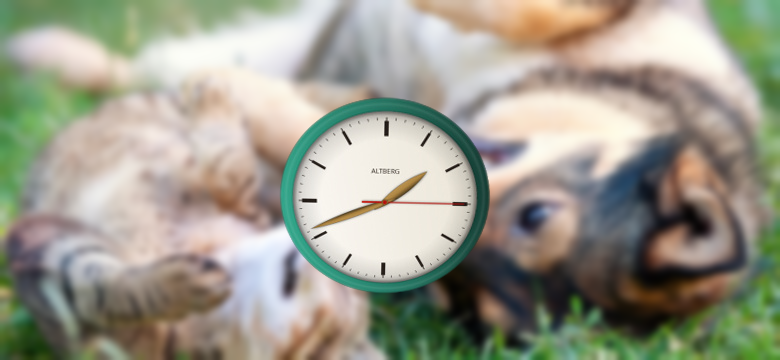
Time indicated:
{"hour": 1, "minute": 41, "second": 15}
